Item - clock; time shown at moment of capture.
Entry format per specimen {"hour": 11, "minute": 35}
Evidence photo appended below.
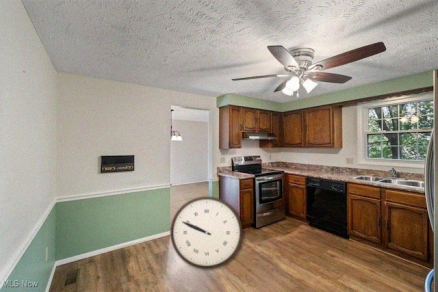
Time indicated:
{"hour": 9, "minute": 49}
